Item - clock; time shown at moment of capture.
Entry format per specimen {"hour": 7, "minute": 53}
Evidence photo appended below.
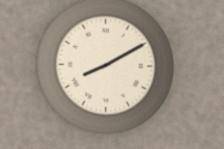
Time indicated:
{"hour": 8, "minute": 10}
